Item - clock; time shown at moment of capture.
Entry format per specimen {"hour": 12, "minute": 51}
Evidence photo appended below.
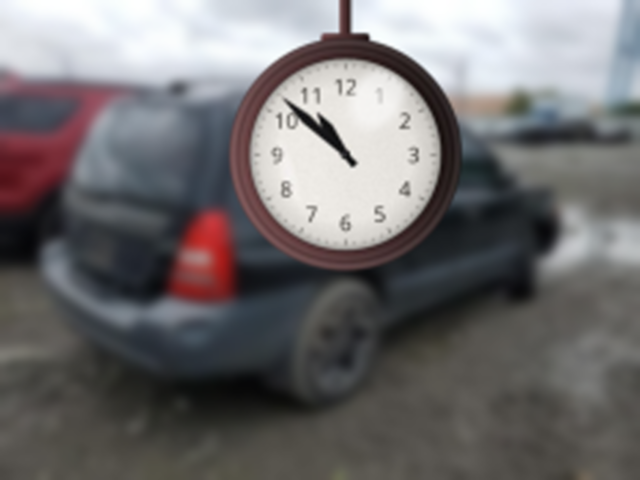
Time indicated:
{"hour": 10, "minute": 52}
